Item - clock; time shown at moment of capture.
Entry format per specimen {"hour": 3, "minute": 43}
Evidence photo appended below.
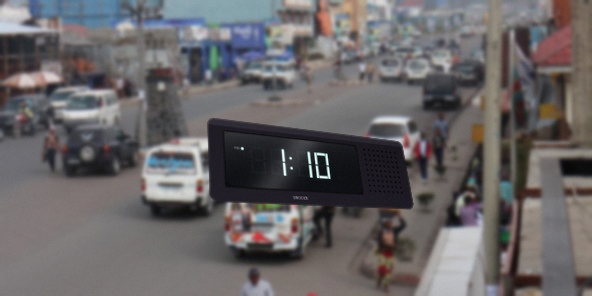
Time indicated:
{"hour": 1, "minute": 10}
